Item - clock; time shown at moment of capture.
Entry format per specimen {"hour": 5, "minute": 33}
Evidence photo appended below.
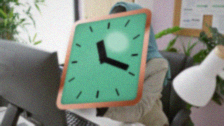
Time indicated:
{"hour": 11, "minute": 19}
